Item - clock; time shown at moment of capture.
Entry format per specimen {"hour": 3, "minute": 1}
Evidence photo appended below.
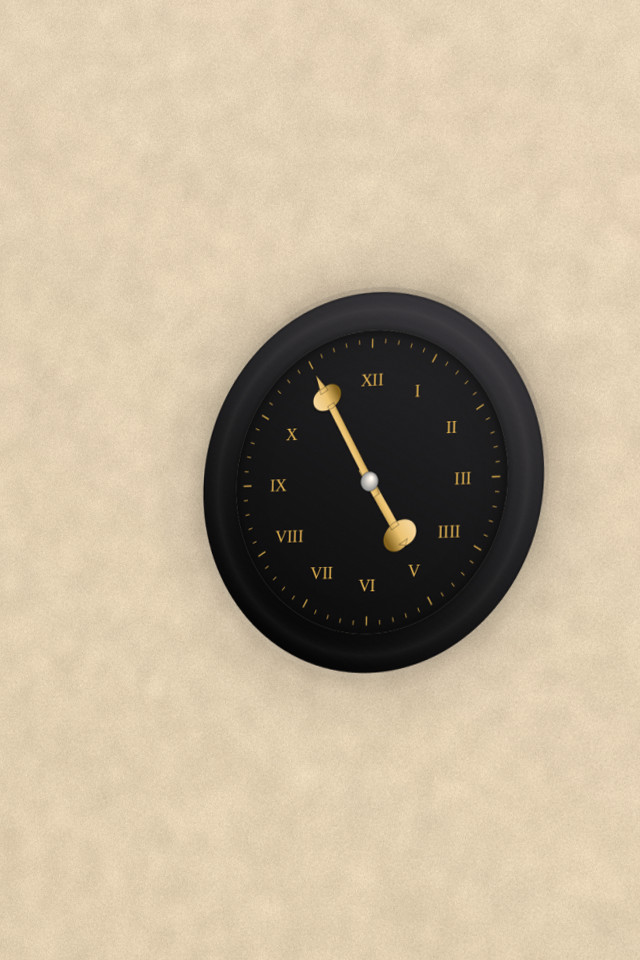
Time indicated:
{"hour": 4, "minute": 55}
